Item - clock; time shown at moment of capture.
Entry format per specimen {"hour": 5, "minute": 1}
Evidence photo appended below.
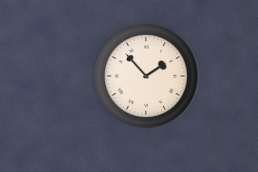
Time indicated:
{"hour": 1, "minute": 53}
